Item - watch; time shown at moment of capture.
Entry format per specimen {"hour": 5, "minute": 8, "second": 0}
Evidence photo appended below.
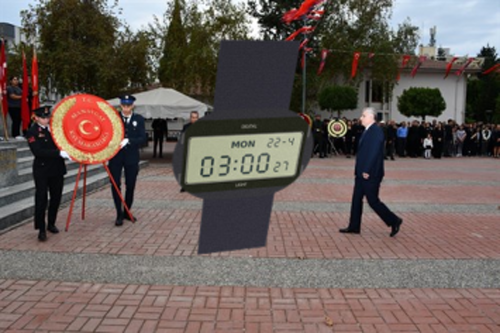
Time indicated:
{"hour": 3, "minute": 0, "second": 27}
